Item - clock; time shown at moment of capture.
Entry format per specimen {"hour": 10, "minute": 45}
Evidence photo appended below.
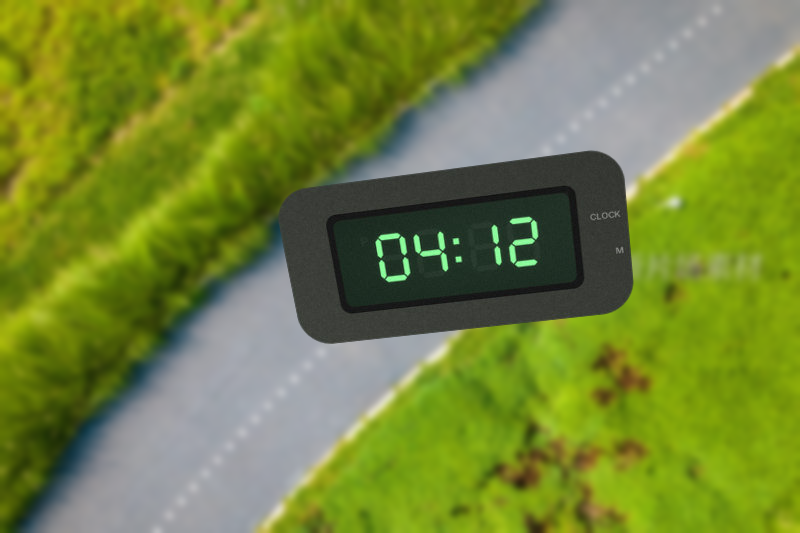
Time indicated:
{"hour": 4, "minute": 12}
